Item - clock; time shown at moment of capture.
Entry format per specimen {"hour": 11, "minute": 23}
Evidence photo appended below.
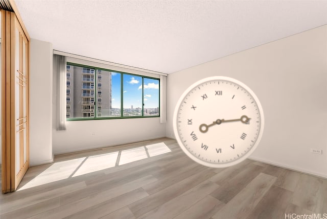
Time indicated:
{"hour": 8, "minute": 14}
